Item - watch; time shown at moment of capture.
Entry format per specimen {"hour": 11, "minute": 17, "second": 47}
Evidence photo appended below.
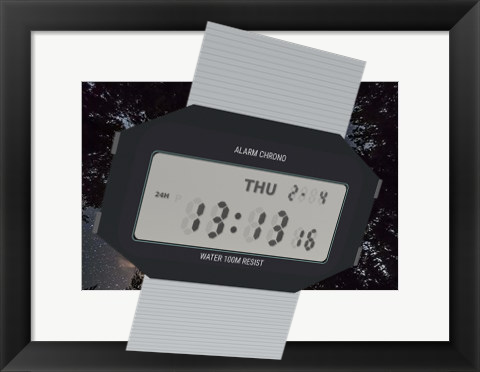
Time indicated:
{"hour": 13, "minute": 13, "second": 16}
